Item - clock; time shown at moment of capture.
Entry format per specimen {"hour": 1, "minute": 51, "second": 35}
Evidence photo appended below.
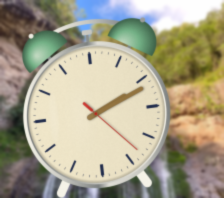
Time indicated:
{"hour": 2, "minute": 11, "second": 23}
